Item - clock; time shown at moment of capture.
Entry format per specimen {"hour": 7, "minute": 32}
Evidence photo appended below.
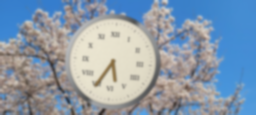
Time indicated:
{"hour": 5, "minute": 35}
